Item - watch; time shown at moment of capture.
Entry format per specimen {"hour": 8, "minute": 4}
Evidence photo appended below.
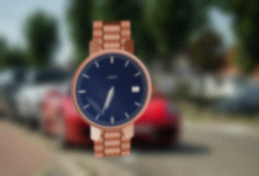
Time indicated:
{"hour": 6, "minute": 34}
